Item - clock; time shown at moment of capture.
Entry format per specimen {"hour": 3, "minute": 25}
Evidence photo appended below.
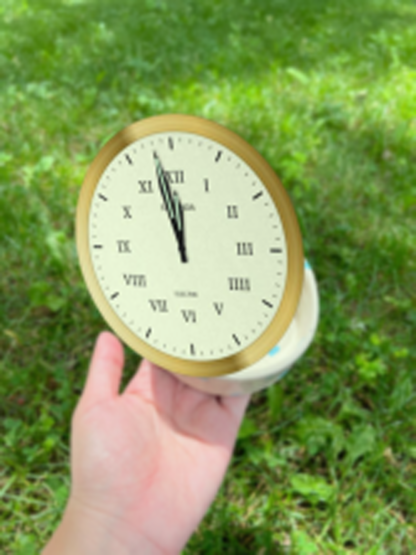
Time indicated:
{"hour": 11, "minute": 58}
